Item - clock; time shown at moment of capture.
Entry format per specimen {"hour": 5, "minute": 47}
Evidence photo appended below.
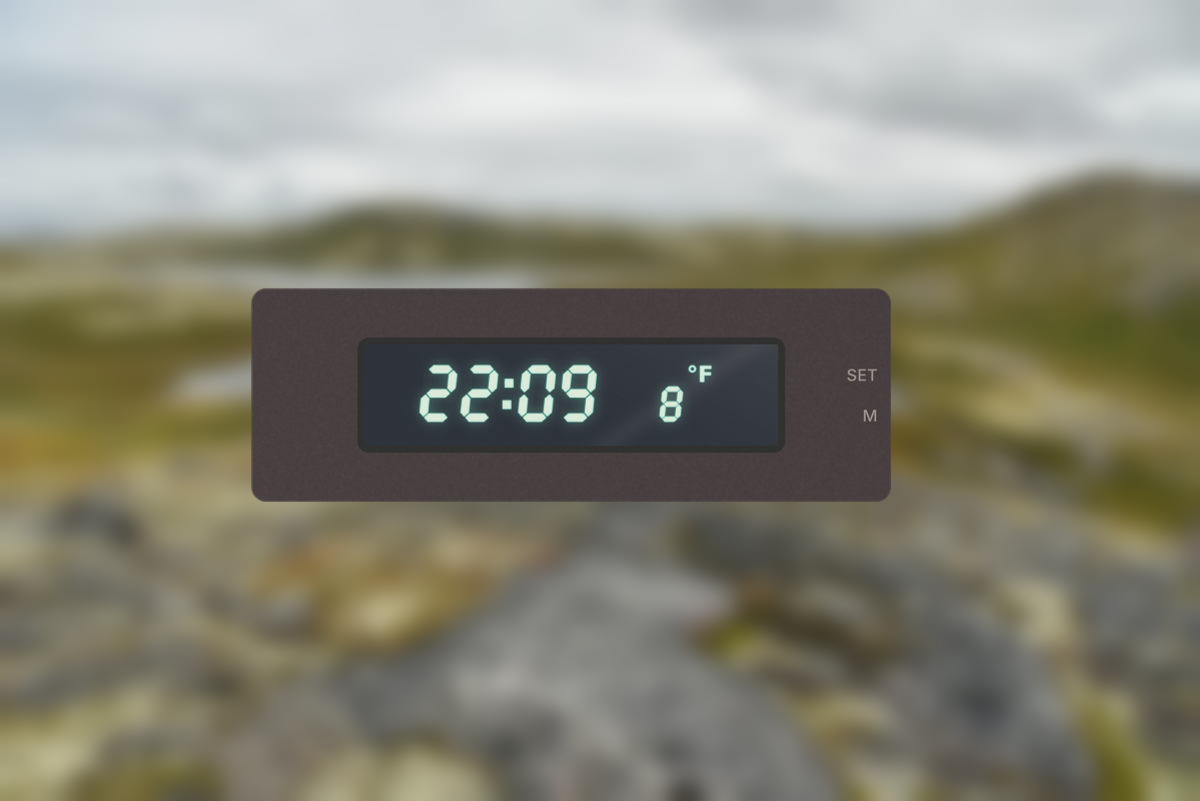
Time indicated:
{"hour": 22, "minute": 9}
